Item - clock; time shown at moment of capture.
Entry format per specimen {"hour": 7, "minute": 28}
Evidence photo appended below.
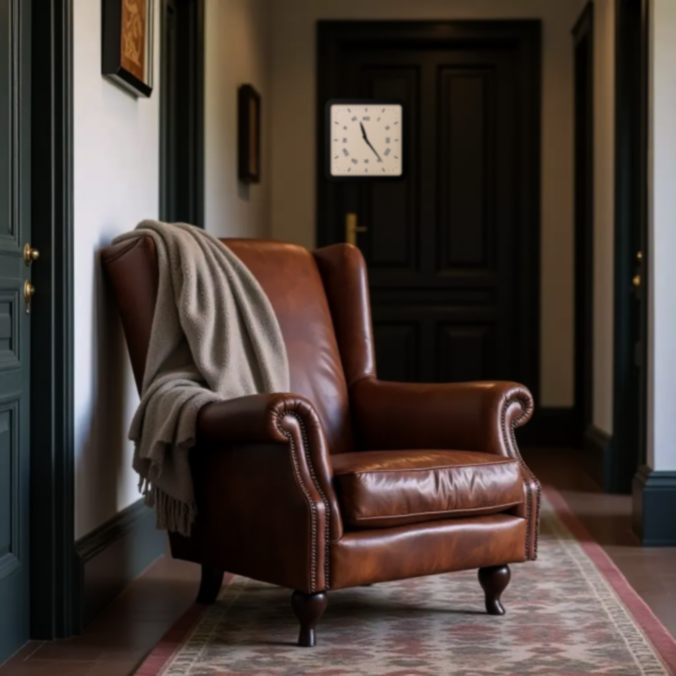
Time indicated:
{"hour": 11, "minute": 24}
